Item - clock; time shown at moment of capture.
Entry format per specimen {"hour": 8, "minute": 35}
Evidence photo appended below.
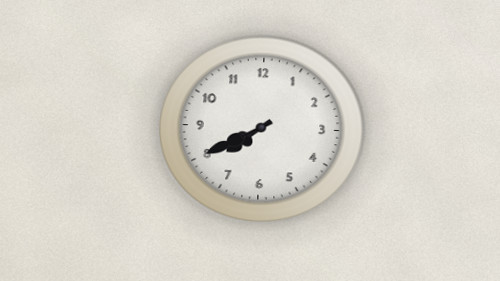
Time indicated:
{"hour": 7, "minute": 40}
